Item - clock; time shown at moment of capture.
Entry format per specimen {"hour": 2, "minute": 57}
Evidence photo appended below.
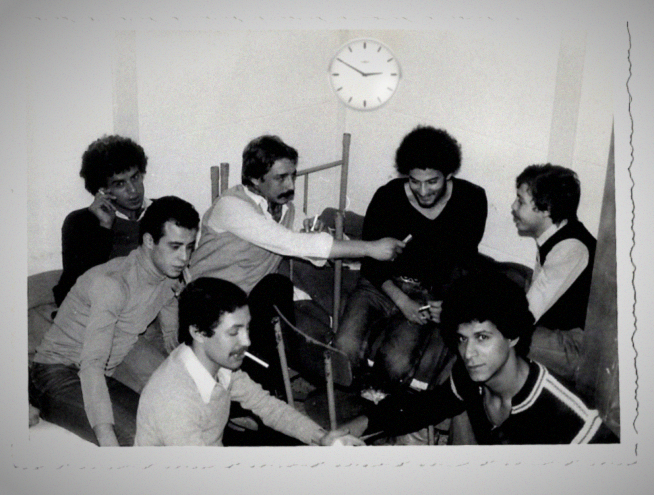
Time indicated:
{"hour": 2, "minute": 50}
